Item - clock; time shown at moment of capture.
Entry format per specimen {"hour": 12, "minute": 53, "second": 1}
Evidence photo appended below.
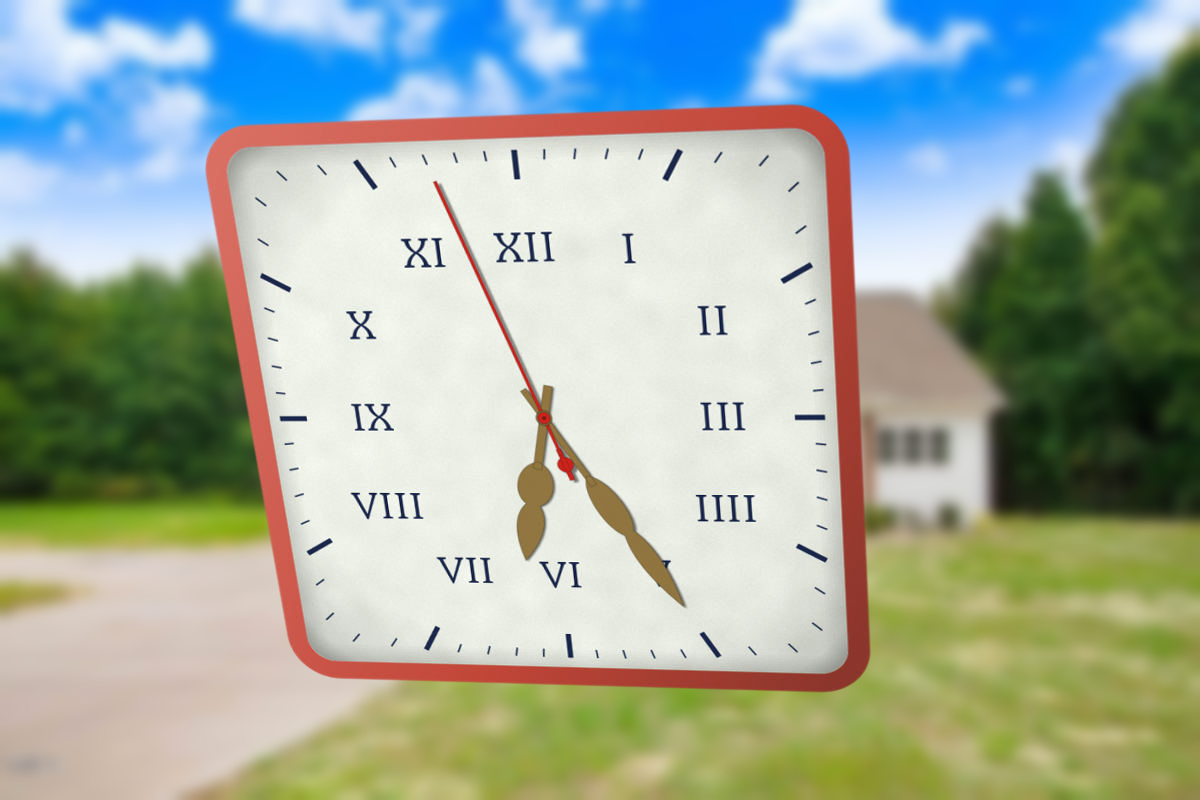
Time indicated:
{"hour": 6, "minute": 24, "second": 57}
